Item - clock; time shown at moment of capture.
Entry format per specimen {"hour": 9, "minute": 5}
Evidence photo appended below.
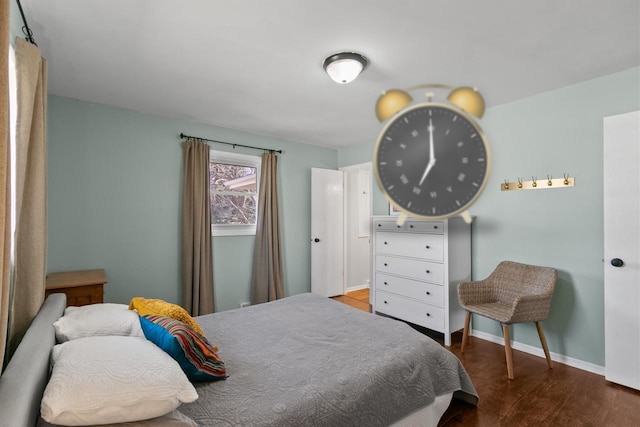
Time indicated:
{"hour": 7, "minute": 0}
